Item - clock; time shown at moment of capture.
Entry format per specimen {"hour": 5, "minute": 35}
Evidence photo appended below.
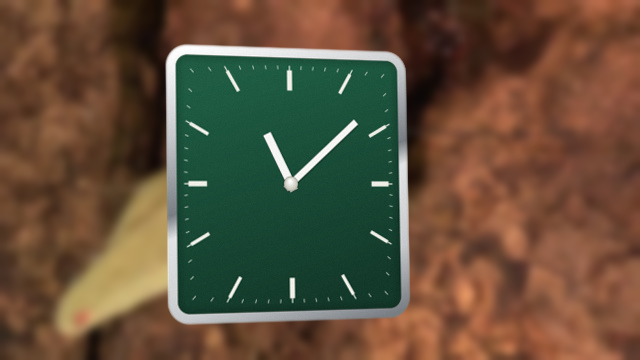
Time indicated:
{"hour": 11, "minute": 8}
